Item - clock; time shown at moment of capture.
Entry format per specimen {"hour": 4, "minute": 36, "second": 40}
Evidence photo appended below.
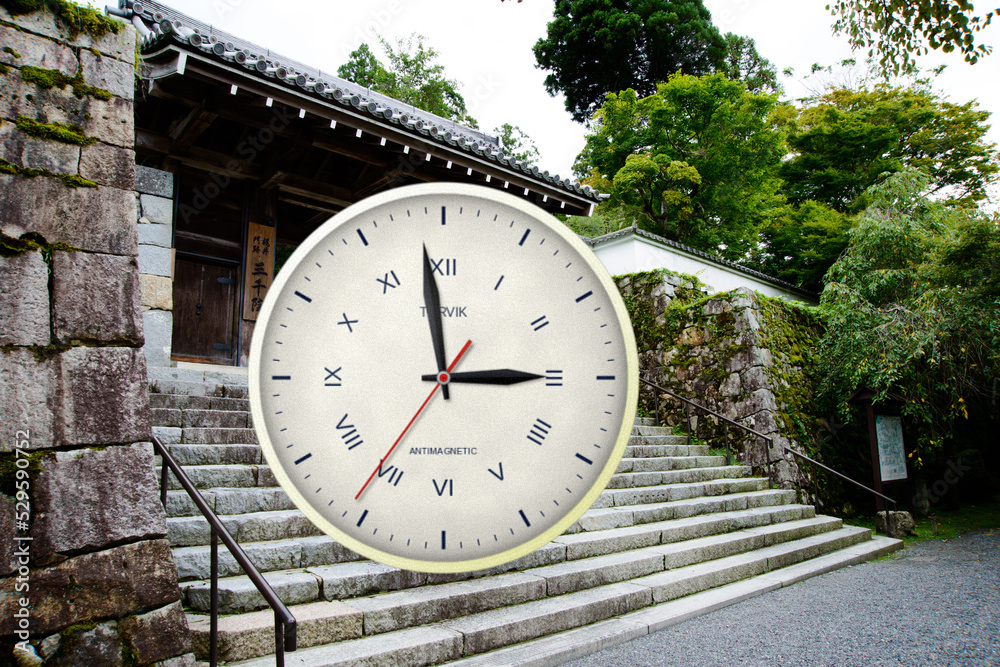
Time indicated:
{"hour": 2, "minute": 58, "second": 36}
